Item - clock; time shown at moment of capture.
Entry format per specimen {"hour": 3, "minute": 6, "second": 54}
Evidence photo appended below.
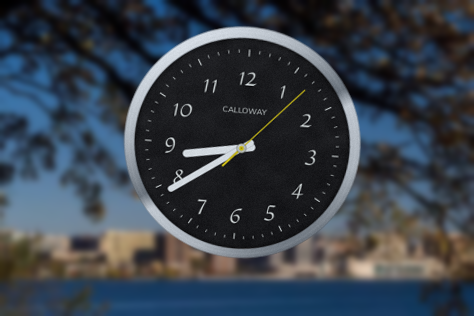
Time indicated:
{"hour": 8, "minute": 39, "second": 7}
